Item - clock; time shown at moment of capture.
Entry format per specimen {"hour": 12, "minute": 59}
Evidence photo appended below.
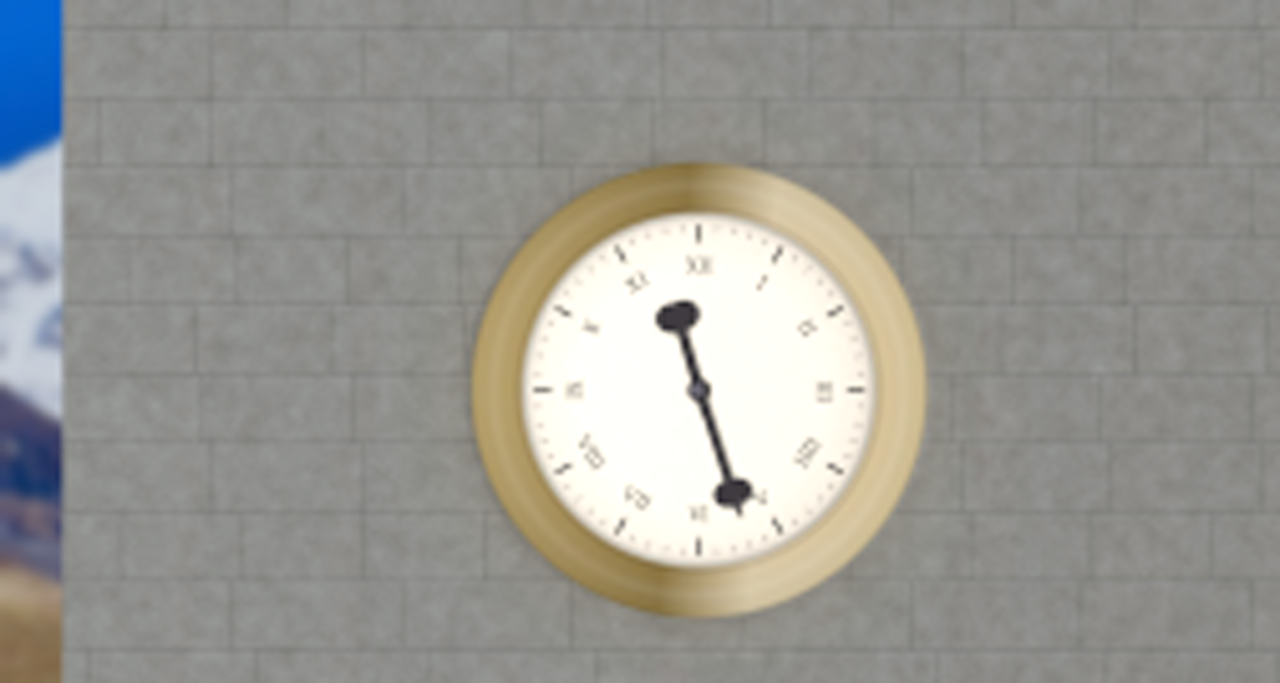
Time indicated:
{"hour": 11, "minute": 27}
